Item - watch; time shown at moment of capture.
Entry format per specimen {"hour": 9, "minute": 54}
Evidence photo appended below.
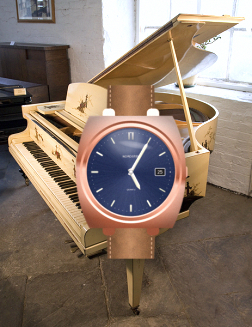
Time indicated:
{"hour": 5, "minute": 5}
